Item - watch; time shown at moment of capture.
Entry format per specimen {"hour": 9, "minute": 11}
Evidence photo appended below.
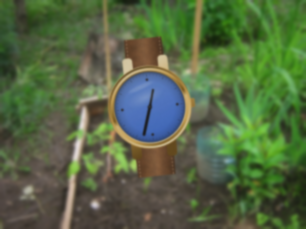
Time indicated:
{"hour": 12, "minute": 33}
